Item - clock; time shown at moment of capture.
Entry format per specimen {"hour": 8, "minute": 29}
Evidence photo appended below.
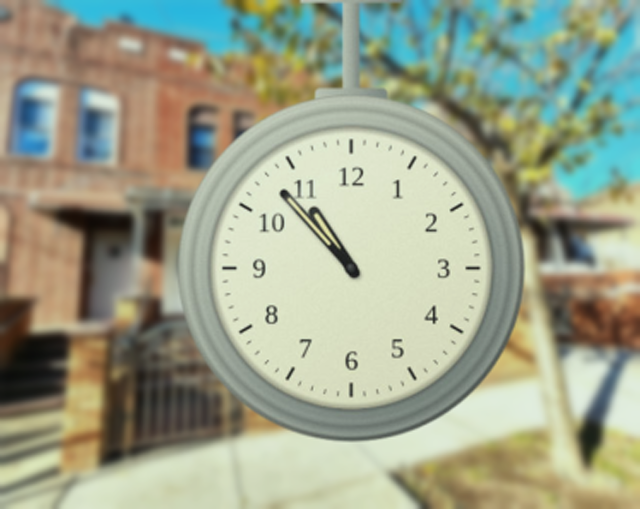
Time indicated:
{"hour": 10, "minute": 53}
